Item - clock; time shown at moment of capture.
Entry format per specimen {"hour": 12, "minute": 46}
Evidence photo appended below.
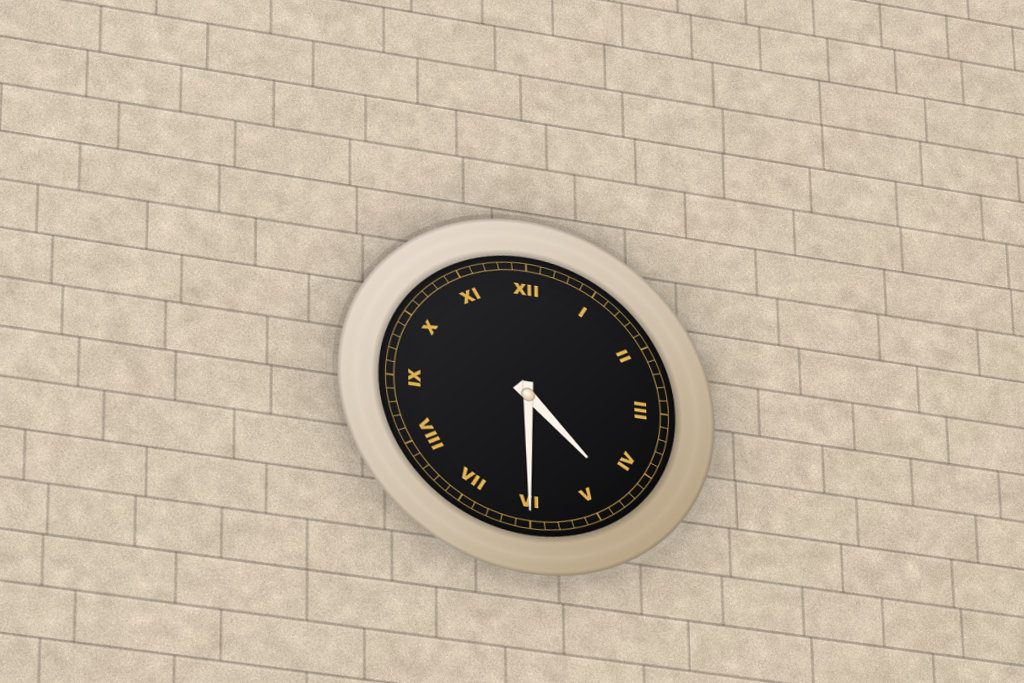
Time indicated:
{"hour": 4, "minute": 30}
